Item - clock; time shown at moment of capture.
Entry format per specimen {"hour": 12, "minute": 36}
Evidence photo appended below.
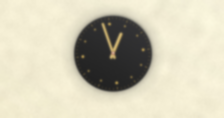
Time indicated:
{"hour": 12, "minute": 58}
